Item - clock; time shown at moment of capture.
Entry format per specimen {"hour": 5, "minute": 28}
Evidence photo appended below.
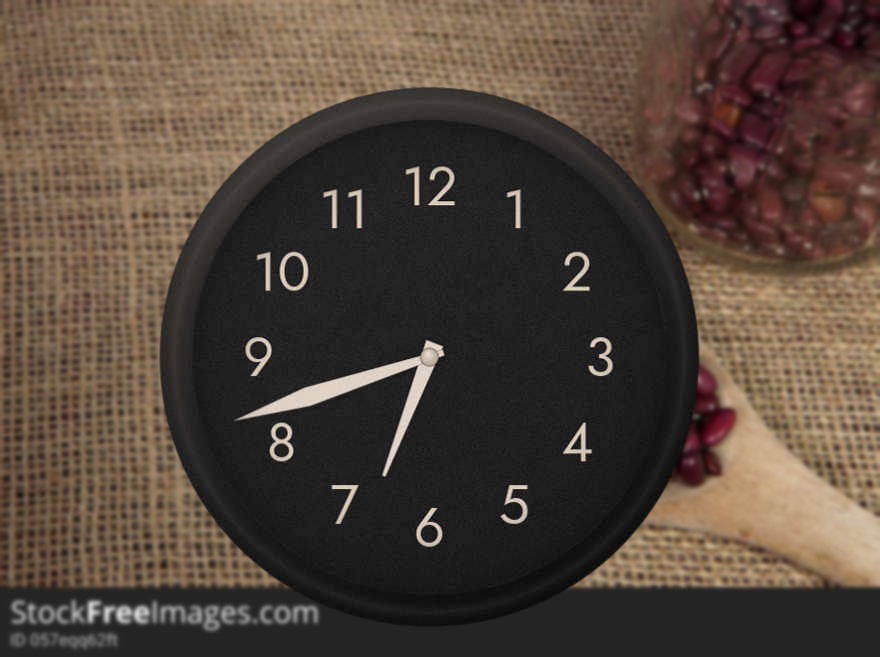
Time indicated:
{"hour": 6, "minute": 42}
